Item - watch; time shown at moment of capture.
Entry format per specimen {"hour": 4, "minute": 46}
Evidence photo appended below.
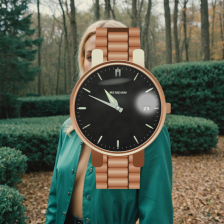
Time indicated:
{"hour": 10, "minute": 49}
